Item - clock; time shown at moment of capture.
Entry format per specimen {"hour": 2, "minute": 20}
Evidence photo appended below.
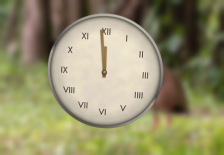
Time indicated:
{"hour": 11, "minute": 59}
